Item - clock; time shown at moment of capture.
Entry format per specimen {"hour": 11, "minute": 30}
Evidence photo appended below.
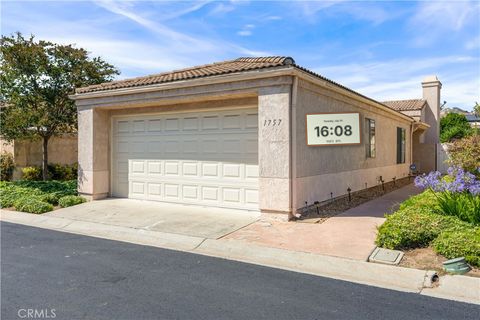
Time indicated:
{"hour": 16, "minute": 8}
